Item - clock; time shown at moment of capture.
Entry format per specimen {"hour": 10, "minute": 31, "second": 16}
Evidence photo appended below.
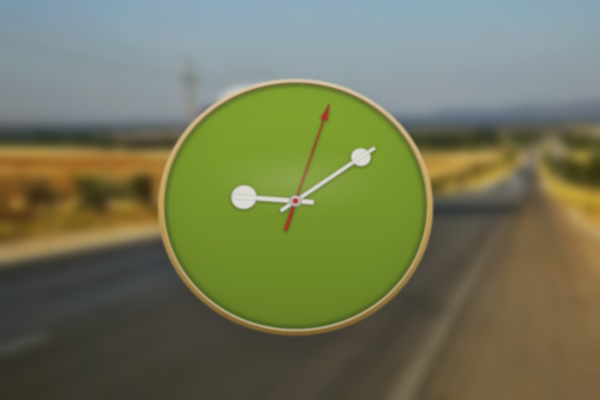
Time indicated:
{"hour": 9, "minute": 9, "second": 3}
